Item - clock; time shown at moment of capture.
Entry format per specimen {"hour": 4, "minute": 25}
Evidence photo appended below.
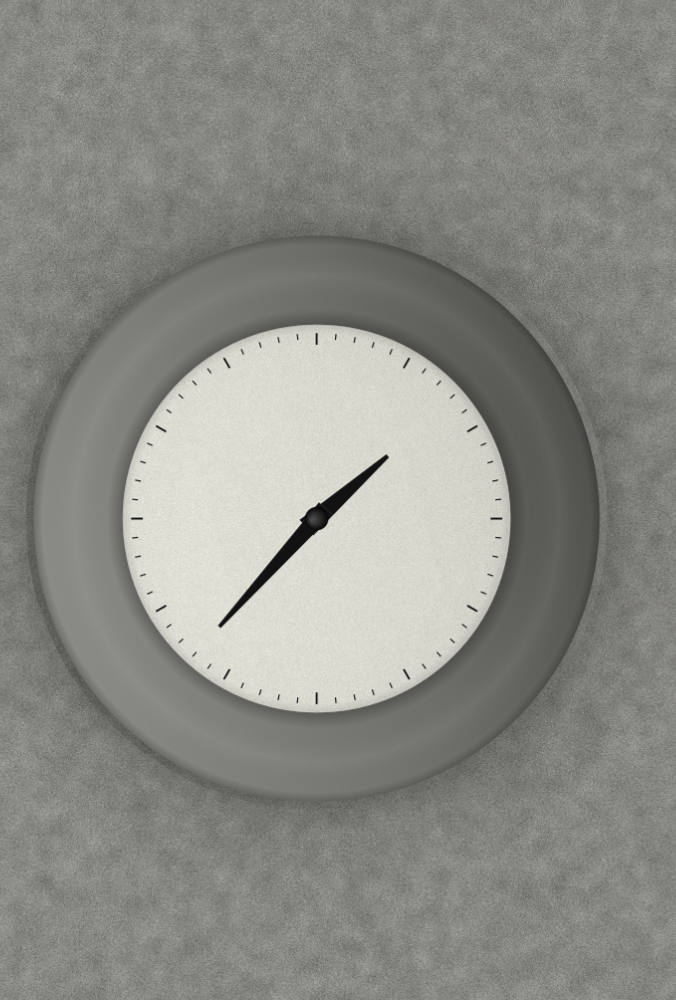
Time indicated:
{"hour": 1, "minute": 37}
